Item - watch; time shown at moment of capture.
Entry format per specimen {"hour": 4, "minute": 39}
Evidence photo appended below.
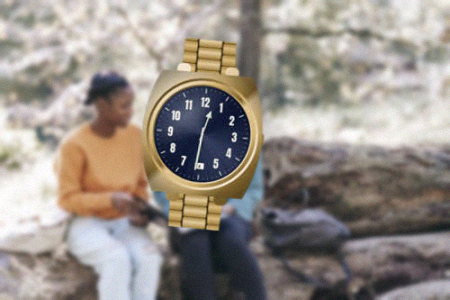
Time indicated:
{"hour": 12, "minute": 31}
